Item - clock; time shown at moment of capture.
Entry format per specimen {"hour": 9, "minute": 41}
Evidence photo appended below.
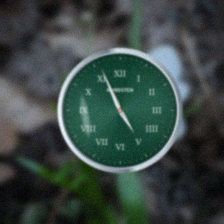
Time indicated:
{"hour": 4, "minute": 56}
